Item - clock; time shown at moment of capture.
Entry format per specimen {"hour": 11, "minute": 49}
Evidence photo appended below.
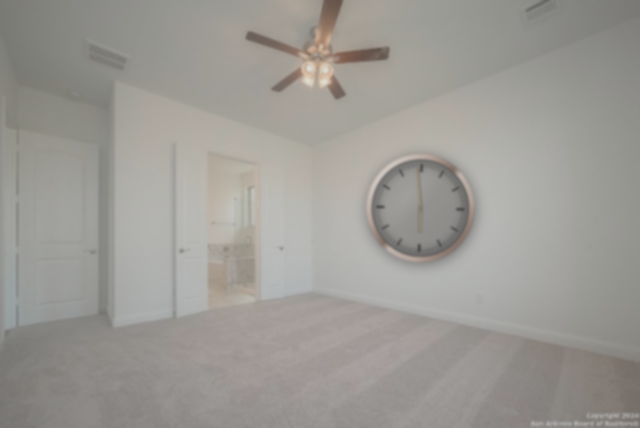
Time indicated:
{"hour": 5, "minute": 59}
